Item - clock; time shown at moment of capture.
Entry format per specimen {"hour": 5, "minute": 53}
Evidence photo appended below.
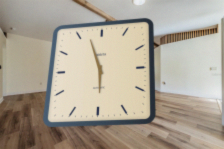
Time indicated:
{"hour": 5, "minute": 57}
